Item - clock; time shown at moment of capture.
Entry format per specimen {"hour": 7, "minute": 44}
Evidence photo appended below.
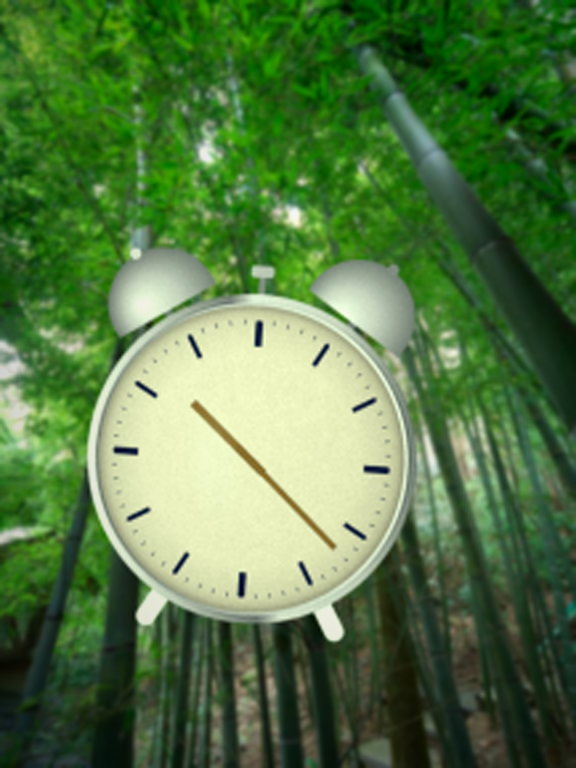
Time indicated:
{"hour": 10, "minute": 22}
